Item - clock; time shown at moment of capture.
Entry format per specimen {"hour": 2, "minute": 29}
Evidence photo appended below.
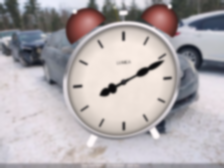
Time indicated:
{"hour": 8, "minute": 11}
